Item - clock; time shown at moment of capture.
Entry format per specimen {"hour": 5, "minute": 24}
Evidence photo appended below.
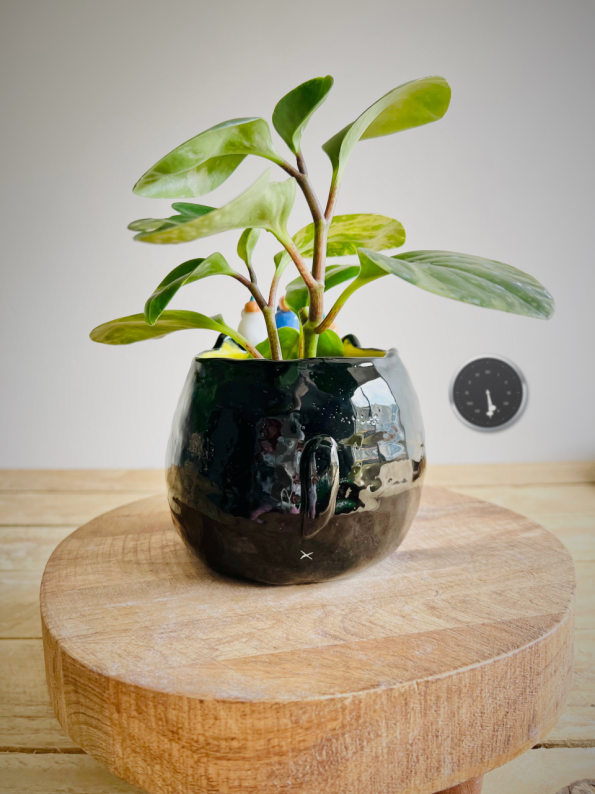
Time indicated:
{"hour": 5, "minute": 29}
